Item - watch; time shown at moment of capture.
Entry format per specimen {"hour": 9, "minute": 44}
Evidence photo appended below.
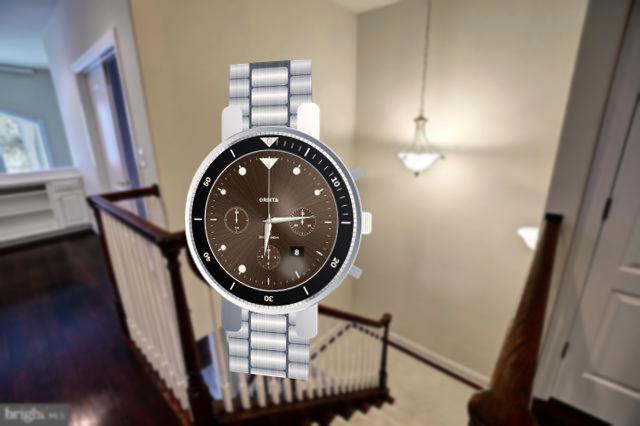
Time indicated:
{"hour": 6, "minute": 14}
